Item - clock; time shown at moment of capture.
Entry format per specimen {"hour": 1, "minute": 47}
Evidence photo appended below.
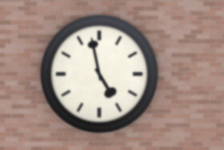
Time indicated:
{"hour": 4, "minute": 58}
